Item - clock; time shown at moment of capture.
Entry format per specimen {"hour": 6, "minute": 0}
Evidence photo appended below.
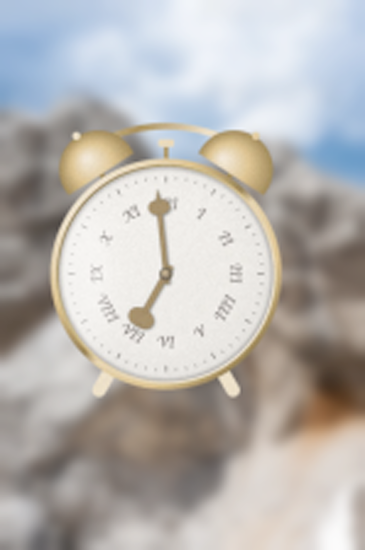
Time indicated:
{"hour": 6, "minute": 59}
